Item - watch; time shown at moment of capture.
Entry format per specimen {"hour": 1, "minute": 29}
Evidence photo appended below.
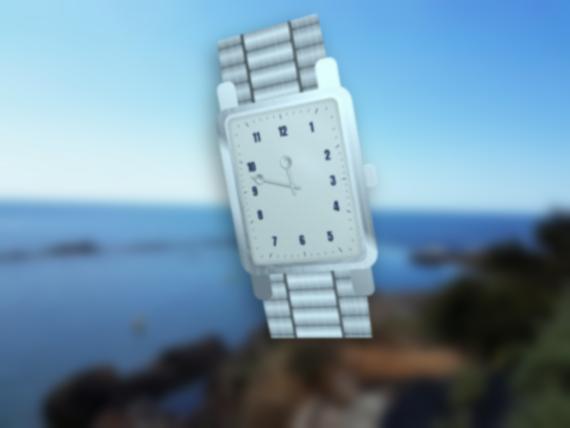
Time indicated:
{"hour": 11, "minute": 48}
